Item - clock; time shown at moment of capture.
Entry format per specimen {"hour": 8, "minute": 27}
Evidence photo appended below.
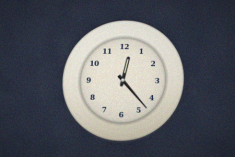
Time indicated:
{"hour": 12, "minute": 23}
